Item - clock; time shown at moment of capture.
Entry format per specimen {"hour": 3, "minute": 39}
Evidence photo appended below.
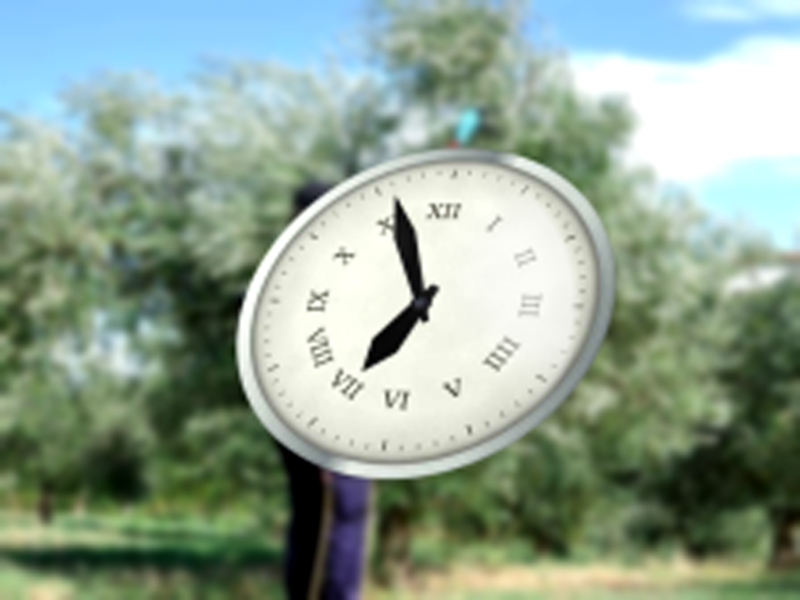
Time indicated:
{"hour": 6, "minute": 56}
